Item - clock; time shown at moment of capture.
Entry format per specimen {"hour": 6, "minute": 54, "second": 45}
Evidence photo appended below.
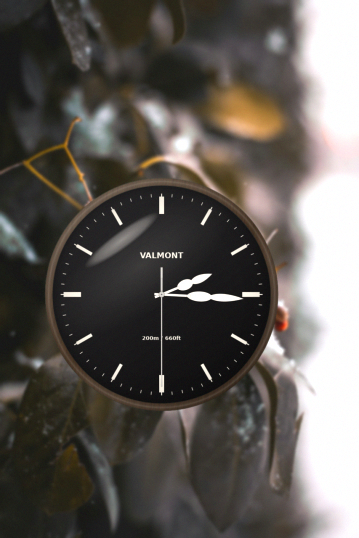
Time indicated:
{"hour": 2, "minute": 15, "second": 30}
